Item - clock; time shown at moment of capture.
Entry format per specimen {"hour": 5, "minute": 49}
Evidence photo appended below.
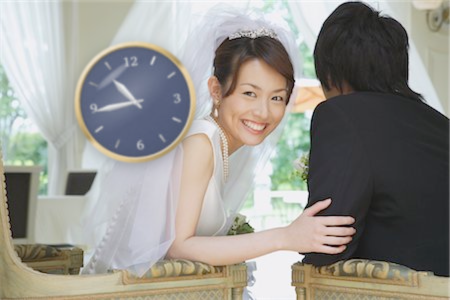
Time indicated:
{"hour": 10, "minute": 44}
